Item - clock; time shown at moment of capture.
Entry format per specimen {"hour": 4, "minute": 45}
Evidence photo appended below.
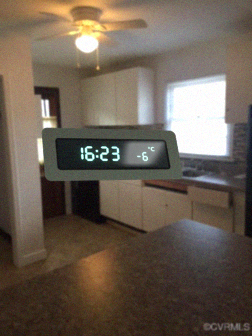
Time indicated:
{"hour": 16, "minute": 23}
